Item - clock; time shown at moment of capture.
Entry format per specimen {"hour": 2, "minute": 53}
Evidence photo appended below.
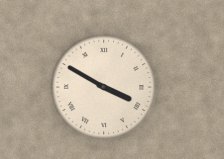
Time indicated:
{"hour": 3, "minute": 50}
